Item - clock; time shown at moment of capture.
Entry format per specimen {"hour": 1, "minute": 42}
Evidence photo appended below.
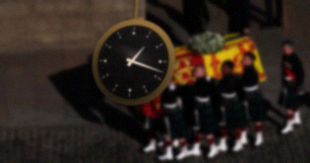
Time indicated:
{"hour": 1, "minute": 18}
